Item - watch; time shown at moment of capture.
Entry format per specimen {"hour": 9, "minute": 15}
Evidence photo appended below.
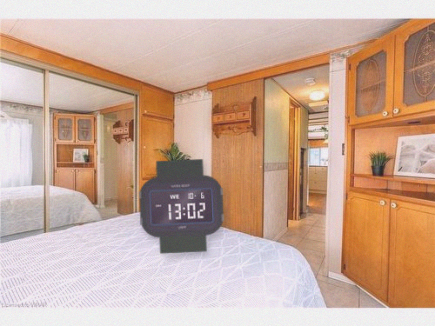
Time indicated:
{"hour": 13, "minute": 2}
